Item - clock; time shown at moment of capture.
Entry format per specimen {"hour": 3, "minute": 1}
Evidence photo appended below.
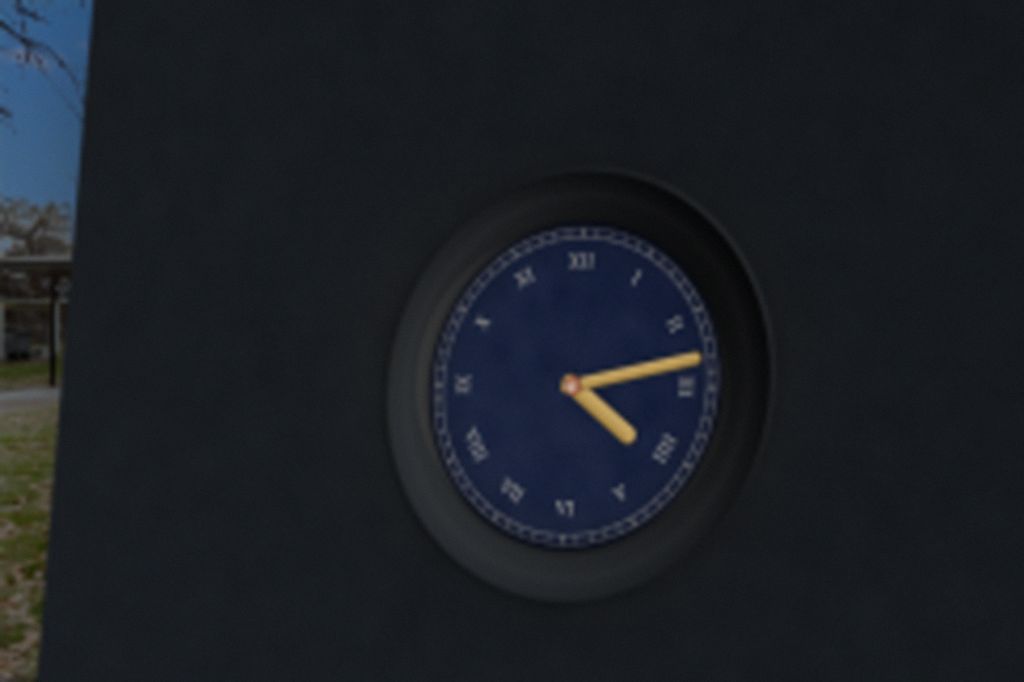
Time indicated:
{"hour": 4, "minute": 13}
